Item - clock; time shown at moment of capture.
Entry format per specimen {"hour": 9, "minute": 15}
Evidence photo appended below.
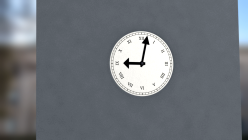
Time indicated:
{"hour": 9, "minute": 2}
